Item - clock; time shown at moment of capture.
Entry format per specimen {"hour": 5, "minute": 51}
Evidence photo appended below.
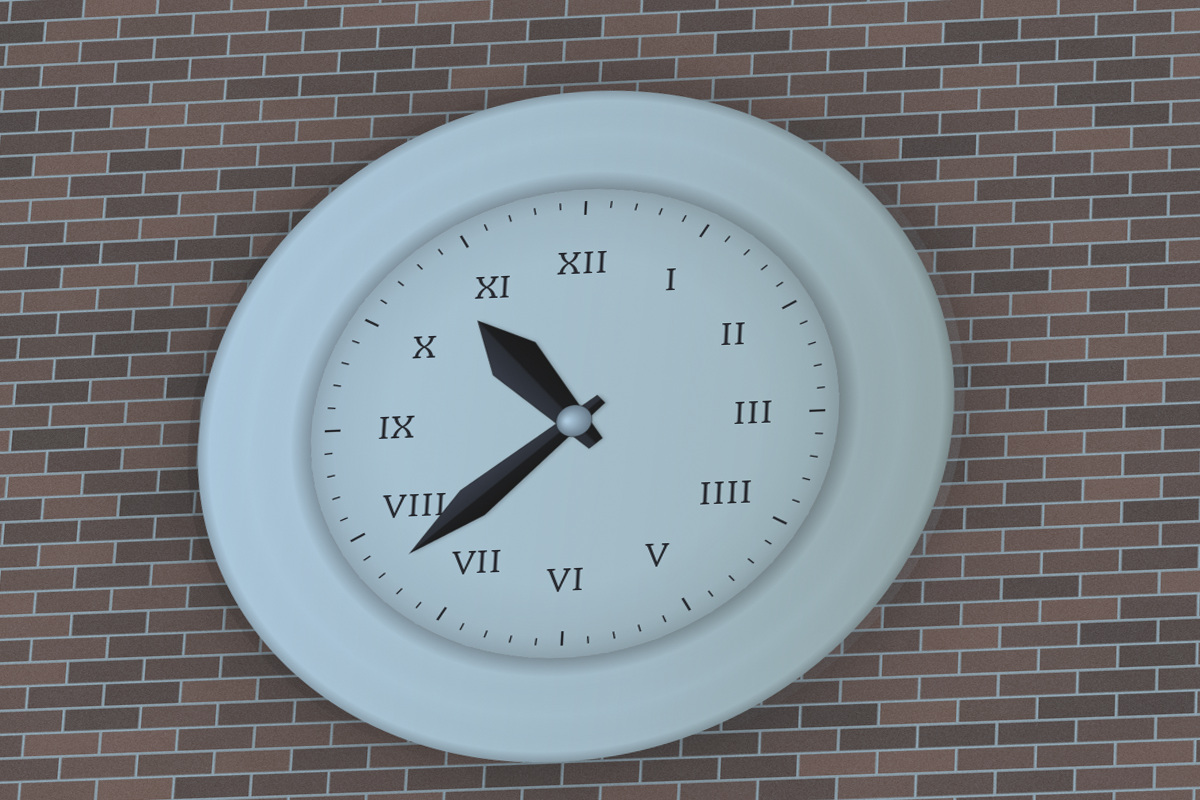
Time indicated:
{"hour": 10, "minute": 38}
